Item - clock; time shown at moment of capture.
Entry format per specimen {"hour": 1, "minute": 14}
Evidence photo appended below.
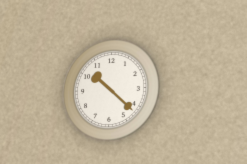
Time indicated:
{"hour": 10, "minute": 22}
